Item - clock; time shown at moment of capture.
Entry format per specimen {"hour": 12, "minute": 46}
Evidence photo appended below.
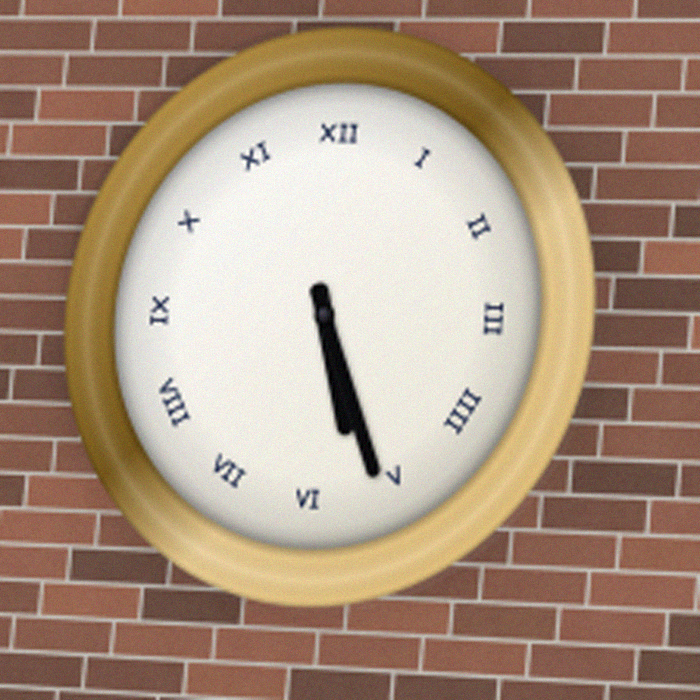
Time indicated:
{"hour": 5, "minute": 26}
